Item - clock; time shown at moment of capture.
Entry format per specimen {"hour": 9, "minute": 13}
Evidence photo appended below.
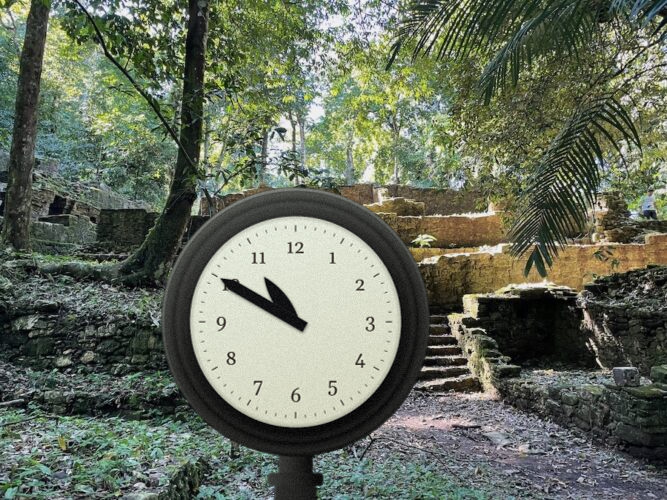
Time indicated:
{"hour": 10, "minute": 50}
